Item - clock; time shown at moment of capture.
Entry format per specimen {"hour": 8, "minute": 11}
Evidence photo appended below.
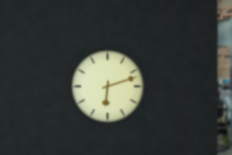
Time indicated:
{"hour": 6, "minute": 12}
